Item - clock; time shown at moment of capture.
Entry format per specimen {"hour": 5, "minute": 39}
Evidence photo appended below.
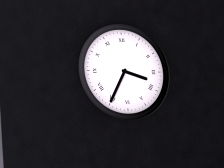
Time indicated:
{"hour": 3, "minute": 35}
